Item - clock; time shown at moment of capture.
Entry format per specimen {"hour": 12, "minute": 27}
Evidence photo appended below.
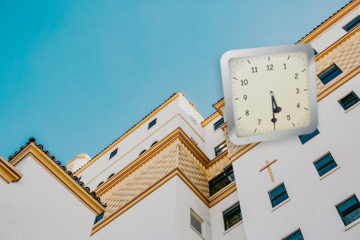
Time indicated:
{"hour": 5, "minute": 30}
